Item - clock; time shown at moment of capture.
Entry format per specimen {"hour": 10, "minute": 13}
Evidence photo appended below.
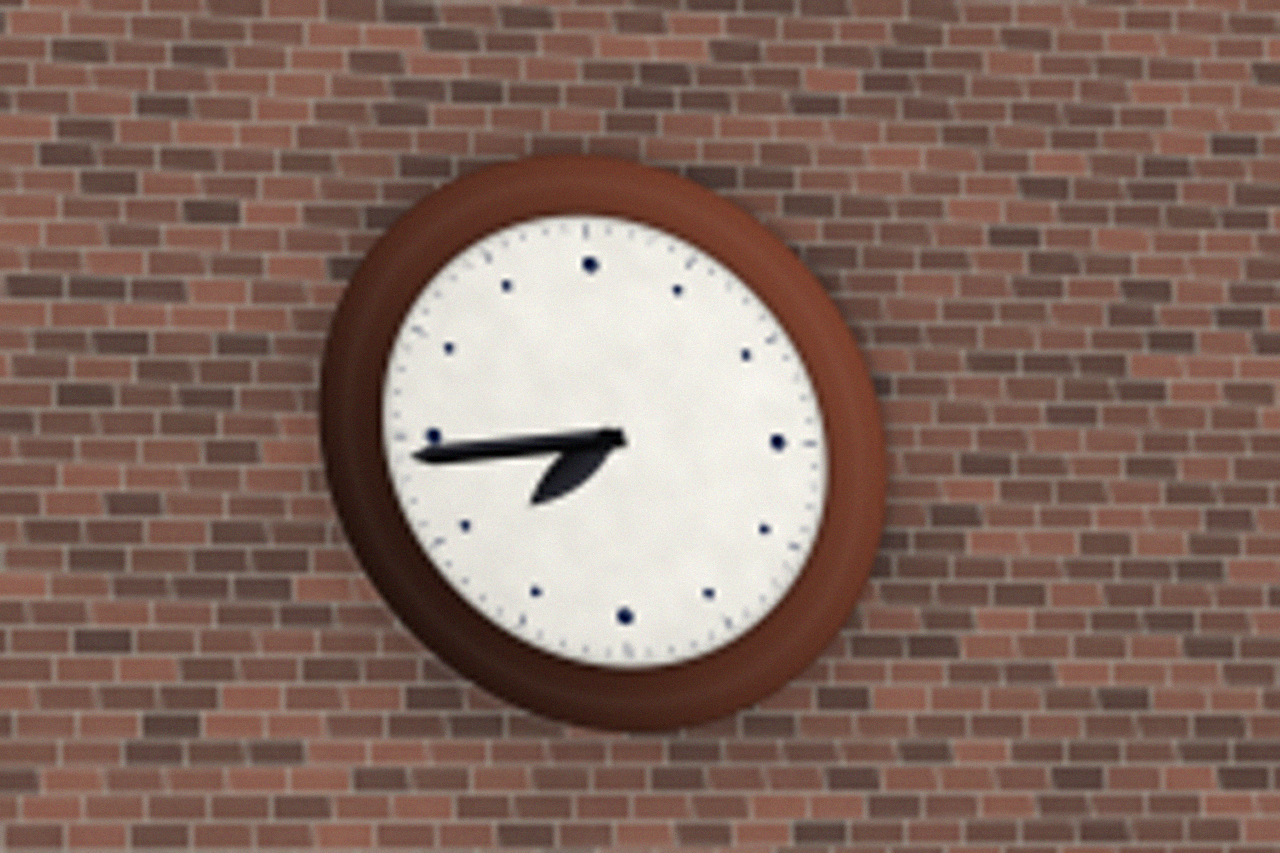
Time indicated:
{"hour": 7, "minute": 44}
